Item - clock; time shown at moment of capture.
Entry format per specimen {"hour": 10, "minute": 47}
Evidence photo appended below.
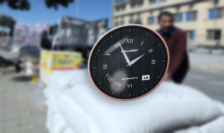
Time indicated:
{"hour": 1, "minute": 56}
